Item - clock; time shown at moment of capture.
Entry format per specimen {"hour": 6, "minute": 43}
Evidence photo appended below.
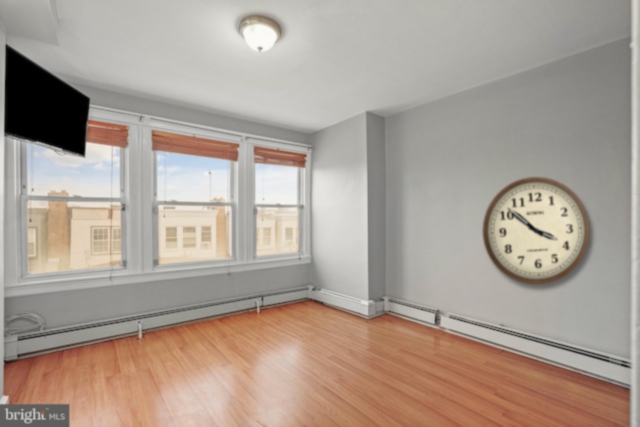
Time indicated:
{"hour": 3, "minute": 52}
